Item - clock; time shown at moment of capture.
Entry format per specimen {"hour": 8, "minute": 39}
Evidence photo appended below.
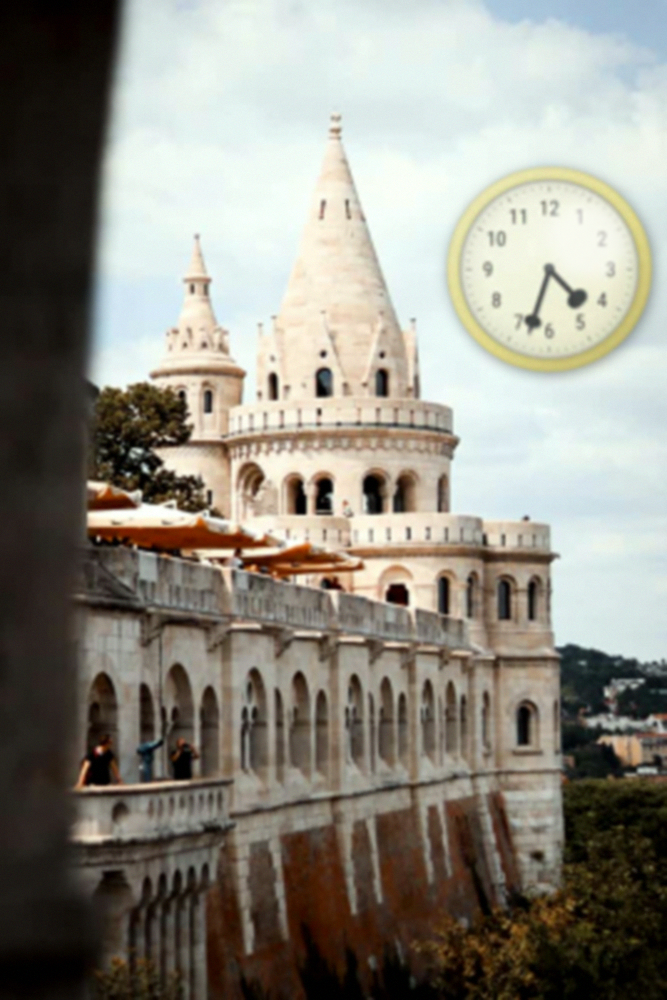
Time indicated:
{"hour": 4, "minute": 33}
